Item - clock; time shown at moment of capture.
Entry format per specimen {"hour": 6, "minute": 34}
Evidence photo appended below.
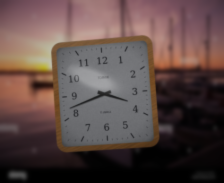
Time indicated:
{"hour": 3, "minute": 42}
